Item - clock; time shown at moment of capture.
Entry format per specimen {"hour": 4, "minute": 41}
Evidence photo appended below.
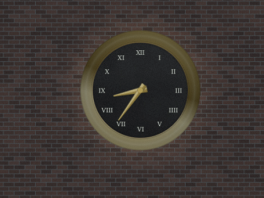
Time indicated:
{"hour": 8, "minute": 36}
